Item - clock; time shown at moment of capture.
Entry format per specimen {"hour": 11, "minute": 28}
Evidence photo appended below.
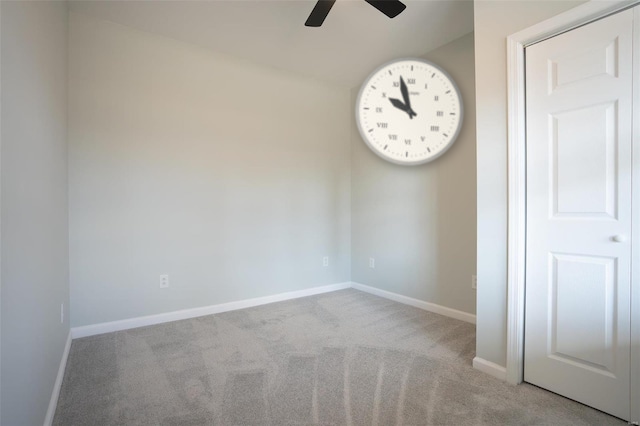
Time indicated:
{"hour": 9, "minute": 57}
